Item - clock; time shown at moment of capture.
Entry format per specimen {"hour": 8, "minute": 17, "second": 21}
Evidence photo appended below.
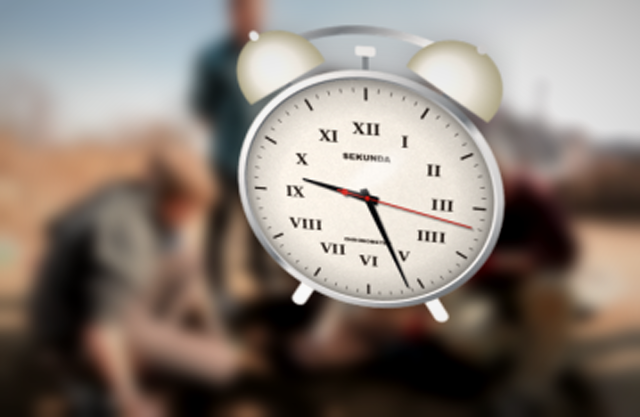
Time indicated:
{"hour": 9, "minute": 26, "second": 17}
